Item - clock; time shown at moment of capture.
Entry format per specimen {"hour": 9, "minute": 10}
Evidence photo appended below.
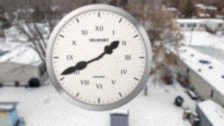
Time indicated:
{"hour": 1, "minute": 41}
